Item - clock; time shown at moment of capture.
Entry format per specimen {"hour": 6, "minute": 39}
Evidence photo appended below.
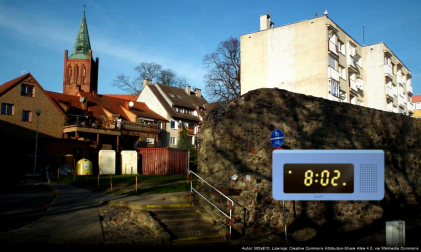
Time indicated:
{"hour": 8, "minute": 2}
